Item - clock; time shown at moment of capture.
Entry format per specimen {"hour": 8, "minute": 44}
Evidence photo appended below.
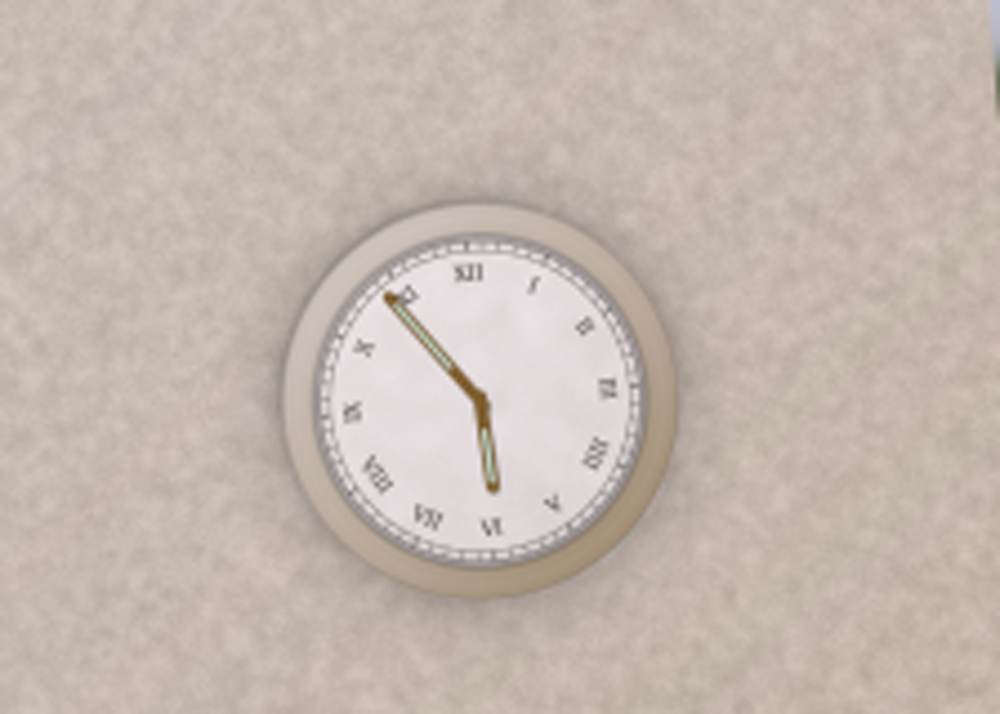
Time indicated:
{"hour": 5, "minute": 54}
